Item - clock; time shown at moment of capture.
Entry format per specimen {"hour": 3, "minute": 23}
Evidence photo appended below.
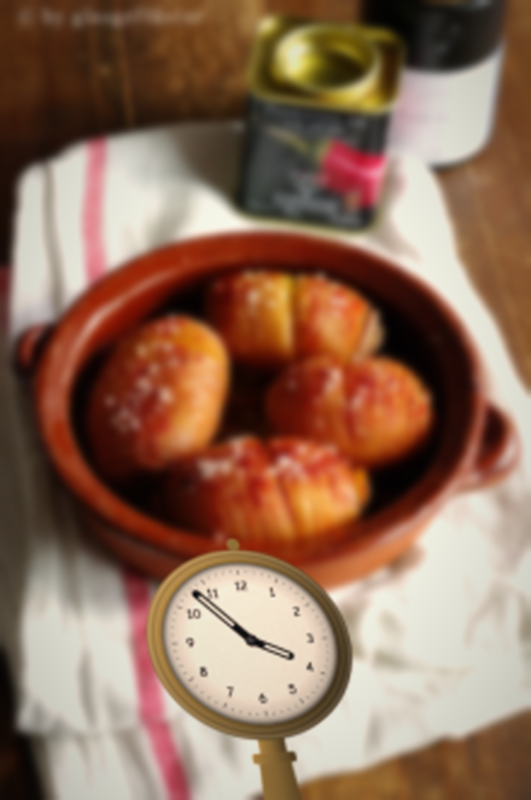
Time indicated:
{"hour": 3, "minute": 53}
